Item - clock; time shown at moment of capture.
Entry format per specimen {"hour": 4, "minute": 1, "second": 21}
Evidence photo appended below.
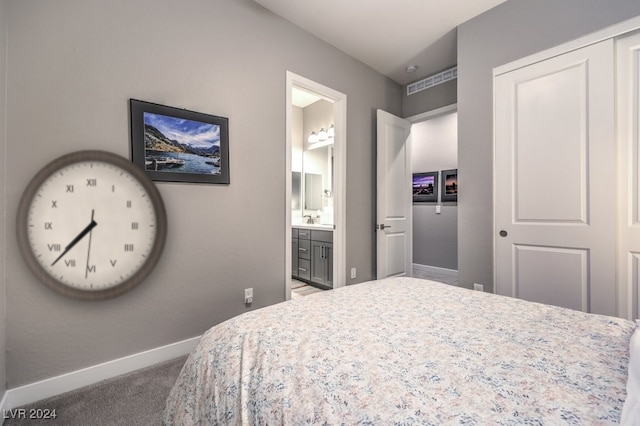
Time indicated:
{"hour": 7, "minute": 37, "second": 31}
